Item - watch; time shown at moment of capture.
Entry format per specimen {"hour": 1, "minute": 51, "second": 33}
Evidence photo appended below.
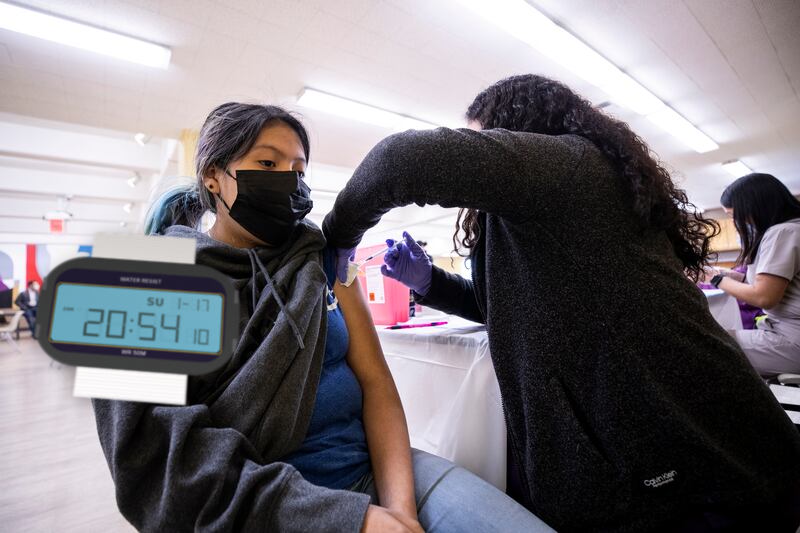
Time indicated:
{"hour": 20, "minute": 54, "second": 10}
